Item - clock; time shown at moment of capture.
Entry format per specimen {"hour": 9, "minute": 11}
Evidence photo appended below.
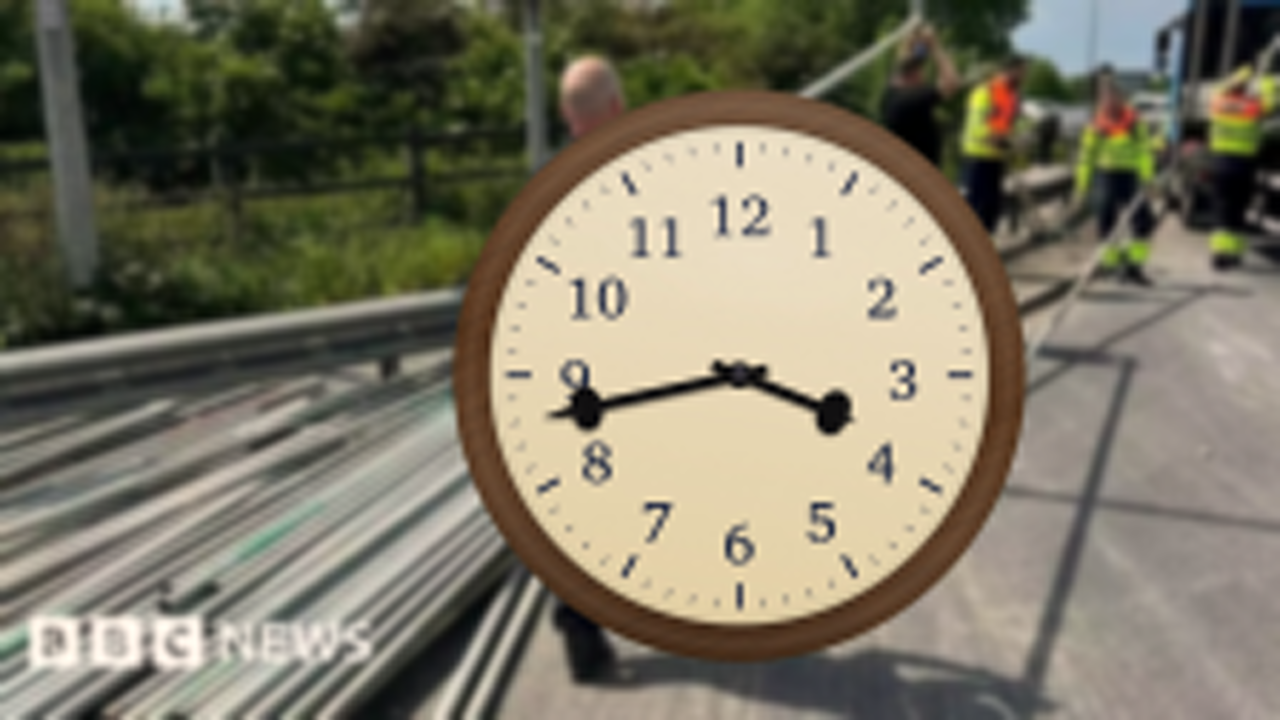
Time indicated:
{"hour": 3, "minute": 43}
